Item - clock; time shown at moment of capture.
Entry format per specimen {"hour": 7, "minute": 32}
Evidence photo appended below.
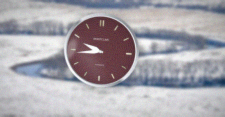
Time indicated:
{"hour": 9, "minute": 44}
